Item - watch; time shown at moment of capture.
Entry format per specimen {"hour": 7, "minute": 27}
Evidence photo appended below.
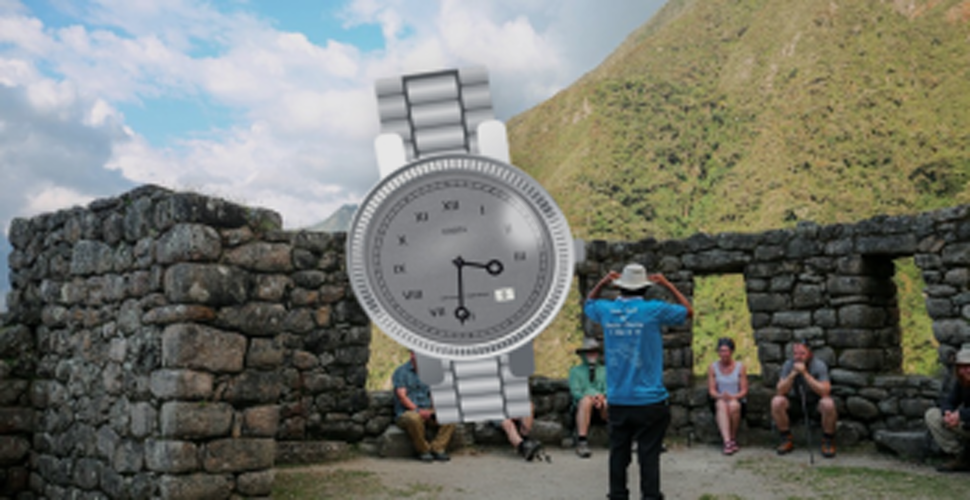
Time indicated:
{"hour": 3, "minute": 31}
